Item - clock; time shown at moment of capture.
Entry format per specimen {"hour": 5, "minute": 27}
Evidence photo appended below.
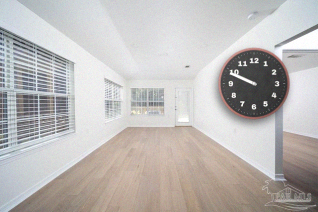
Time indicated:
{"hour": 9, "minute": 49}
